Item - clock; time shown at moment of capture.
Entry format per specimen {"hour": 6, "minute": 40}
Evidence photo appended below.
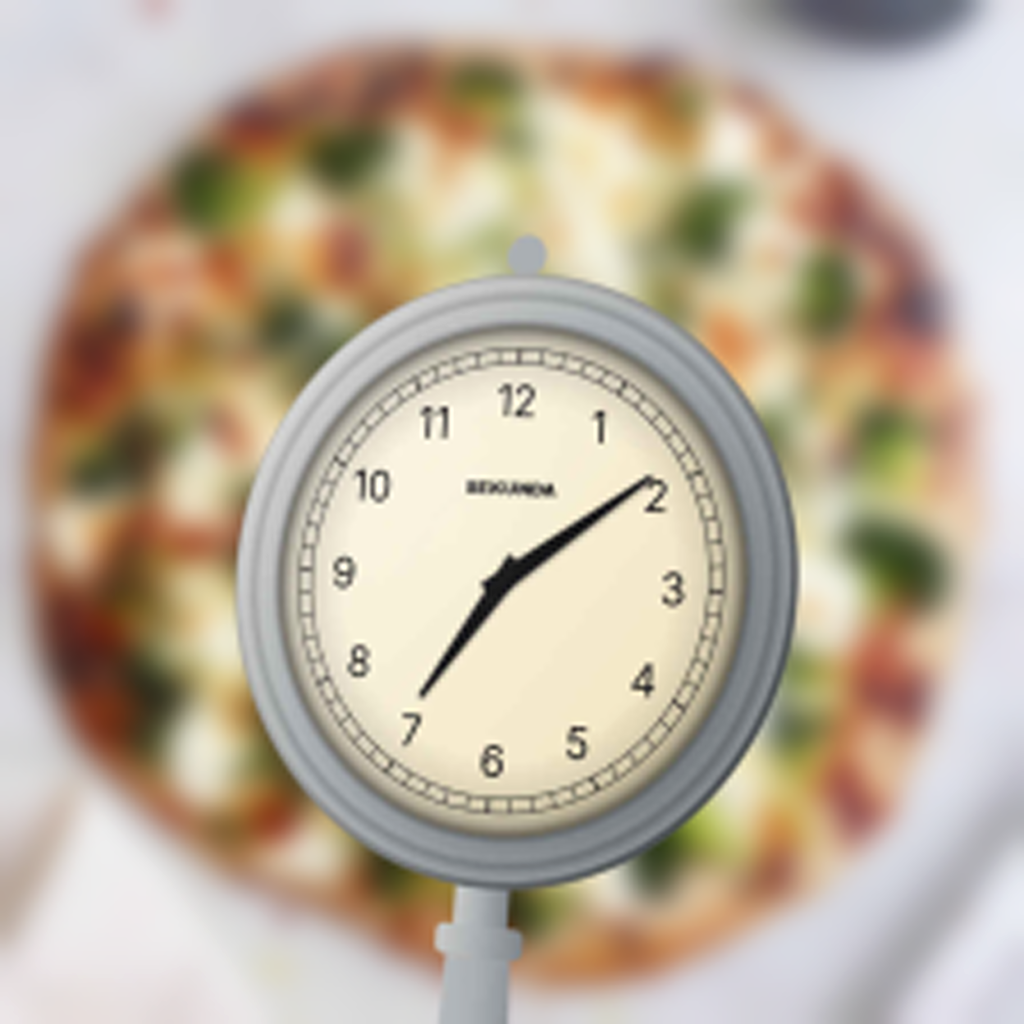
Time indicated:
{"hour": 7, "minute": 9}
